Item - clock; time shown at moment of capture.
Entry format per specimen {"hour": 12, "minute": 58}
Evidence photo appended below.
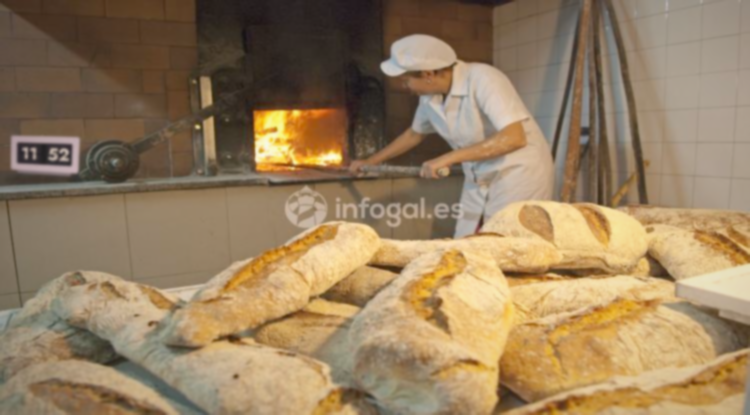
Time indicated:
{"hour": 11, "minute": 52}
